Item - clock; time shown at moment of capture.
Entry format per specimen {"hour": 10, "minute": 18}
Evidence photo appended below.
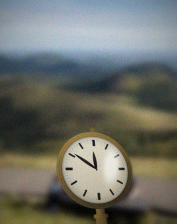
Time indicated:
{"hour": 11, "minute": 51}
